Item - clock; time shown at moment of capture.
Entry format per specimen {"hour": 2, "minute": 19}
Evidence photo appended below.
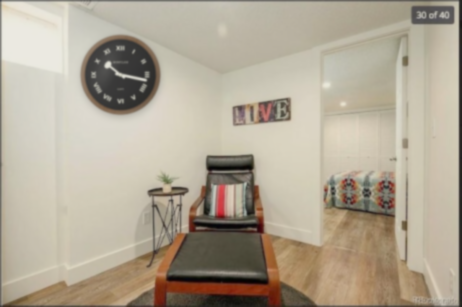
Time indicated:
{"hour": 10, "minute": 17}
